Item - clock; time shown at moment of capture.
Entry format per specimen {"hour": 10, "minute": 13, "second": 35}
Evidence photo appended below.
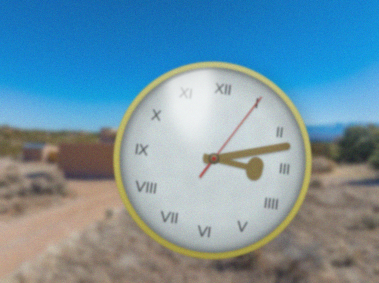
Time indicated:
{"hour": 3, "minute": 12, "second": 5}
